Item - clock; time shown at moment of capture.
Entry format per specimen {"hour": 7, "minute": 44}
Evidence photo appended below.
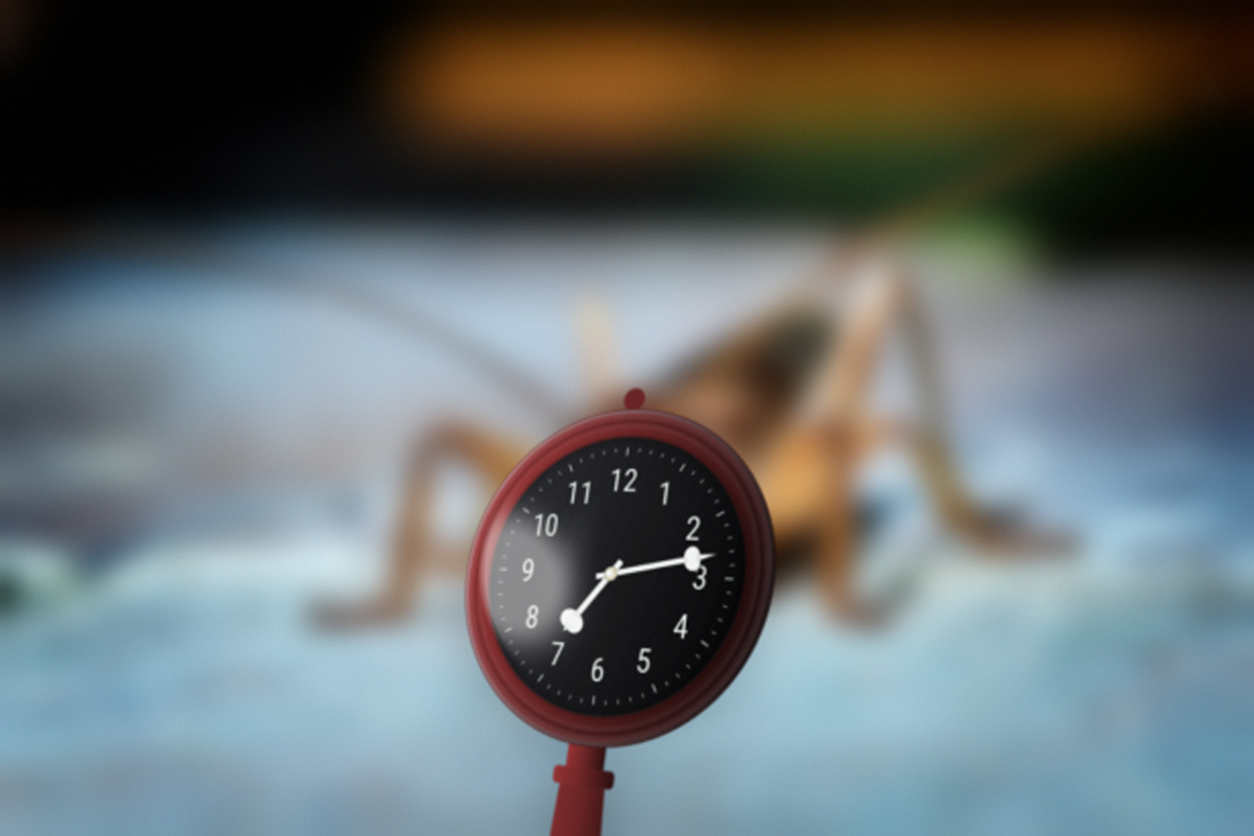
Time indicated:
{"hour": 7, "minute": 13}
